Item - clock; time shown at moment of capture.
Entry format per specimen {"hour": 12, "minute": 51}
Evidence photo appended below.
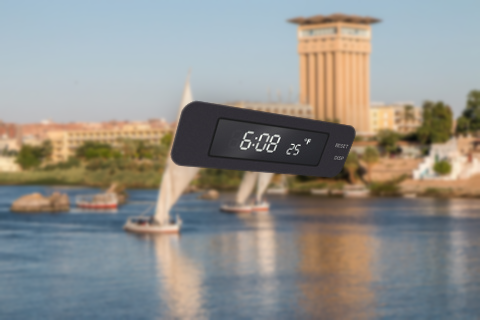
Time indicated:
{"hour": 6, "minute": 8}
